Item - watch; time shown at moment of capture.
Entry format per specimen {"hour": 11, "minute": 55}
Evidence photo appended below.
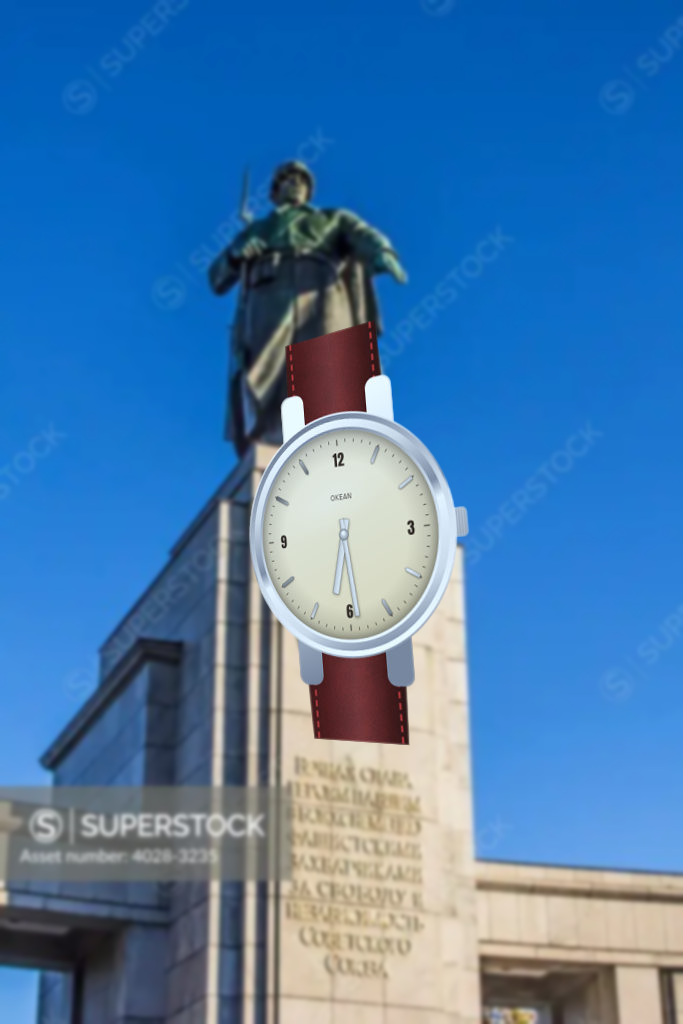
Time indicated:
{"hour": 6, "minute": 29}
